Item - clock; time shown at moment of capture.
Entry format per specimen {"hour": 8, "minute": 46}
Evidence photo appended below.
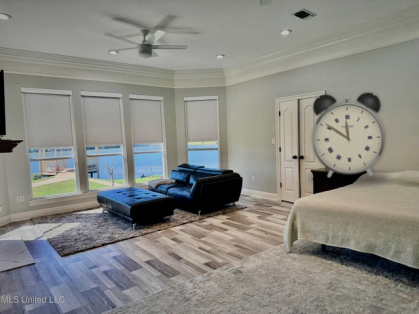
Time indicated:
{"hour": 11, "minute": 51}
